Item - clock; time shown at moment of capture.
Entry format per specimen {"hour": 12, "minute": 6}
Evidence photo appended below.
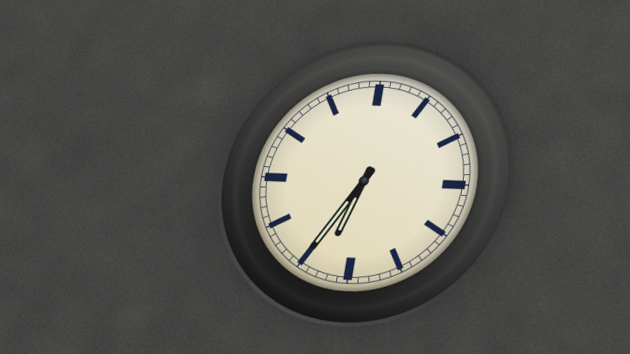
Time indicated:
{"hour": 6, "minute": 35}
